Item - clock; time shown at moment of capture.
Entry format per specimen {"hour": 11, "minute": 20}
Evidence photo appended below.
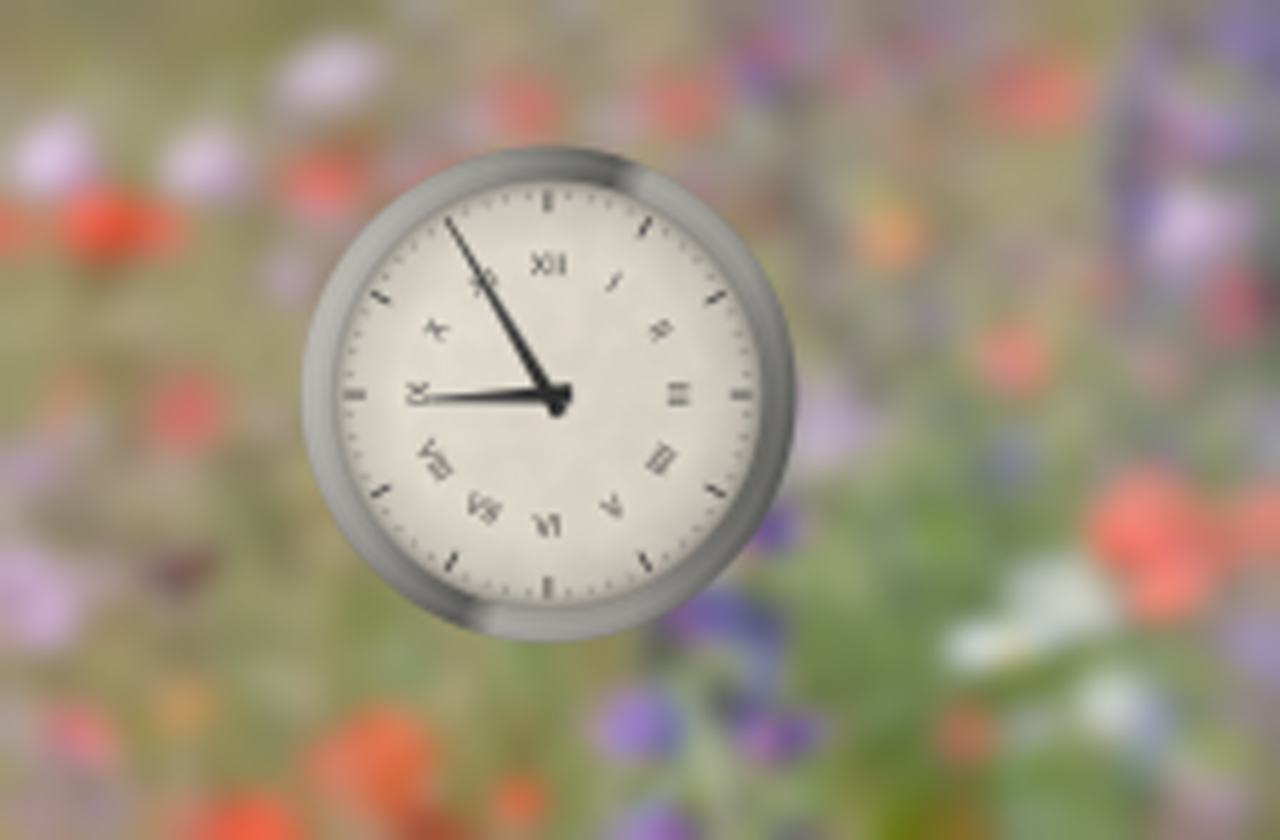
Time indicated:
{"hour": 8, "minute": 55}
